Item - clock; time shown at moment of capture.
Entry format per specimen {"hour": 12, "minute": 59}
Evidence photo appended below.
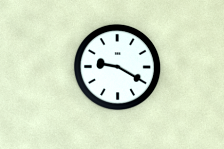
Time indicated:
{"hour": 9, "minute": 20}
